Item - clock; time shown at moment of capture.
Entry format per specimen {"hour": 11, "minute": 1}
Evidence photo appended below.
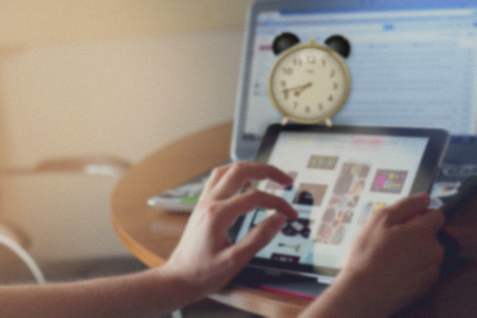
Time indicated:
{"hour": 7, "minute": 42}
